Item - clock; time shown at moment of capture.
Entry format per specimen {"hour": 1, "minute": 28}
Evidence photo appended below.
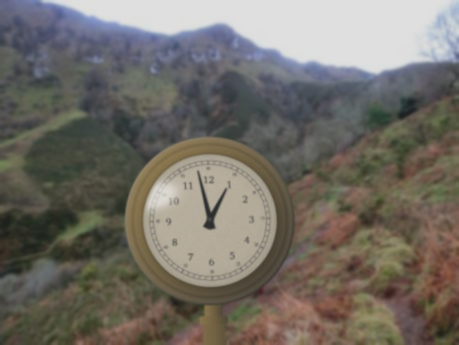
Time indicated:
{"hour": 12, "minute": 58}
